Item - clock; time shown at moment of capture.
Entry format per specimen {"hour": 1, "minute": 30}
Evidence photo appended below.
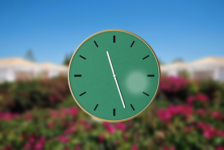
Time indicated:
{"hour": 11, "minute": 27}
